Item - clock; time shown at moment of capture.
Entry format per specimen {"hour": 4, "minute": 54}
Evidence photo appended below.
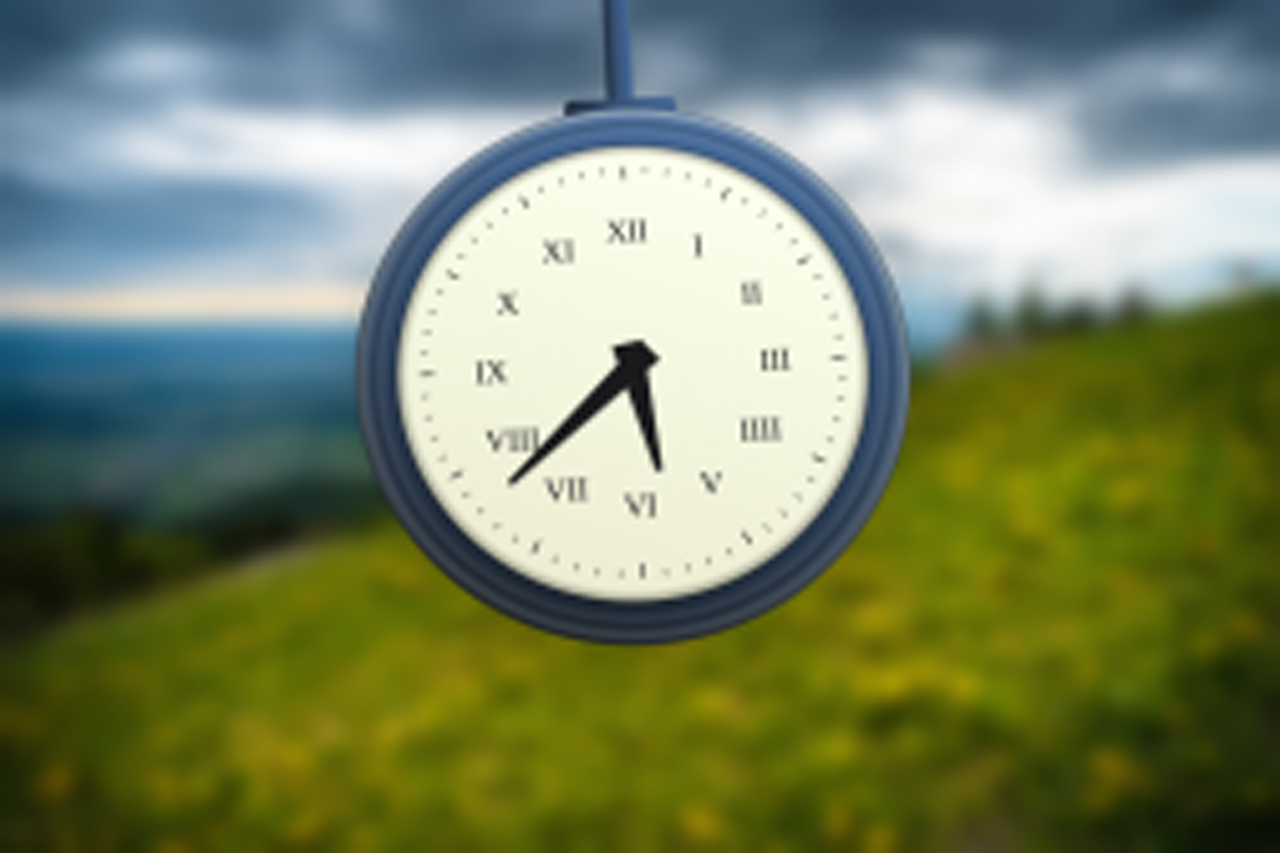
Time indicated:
{"hour": 5, "minute": 38}
